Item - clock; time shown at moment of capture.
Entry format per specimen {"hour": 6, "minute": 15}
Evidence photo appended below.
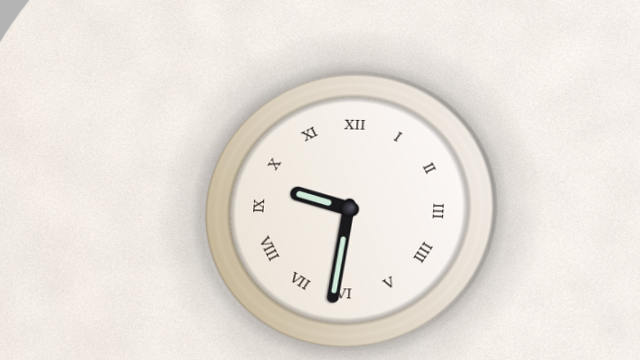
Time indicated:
{"hour": 9, "minute": 31}
